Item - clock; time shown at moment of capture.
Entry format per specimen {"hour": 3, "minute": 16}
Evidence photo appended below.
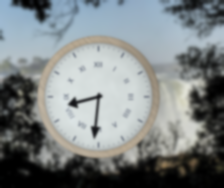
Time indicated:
{"hour": 8, "minute": 31}
